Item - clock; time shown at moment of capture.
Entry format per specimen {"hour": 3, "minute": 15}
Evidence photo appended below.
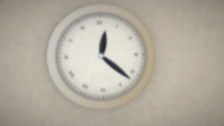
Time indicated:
{"hour": 12, "minute": 22}
